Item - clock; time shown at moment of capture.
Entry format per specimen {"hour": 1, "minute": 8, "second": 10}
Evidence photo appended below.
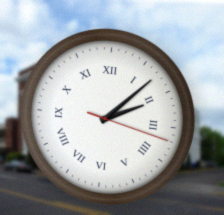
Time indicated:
{"hour": 2, "minute": 7, "second": 17}
